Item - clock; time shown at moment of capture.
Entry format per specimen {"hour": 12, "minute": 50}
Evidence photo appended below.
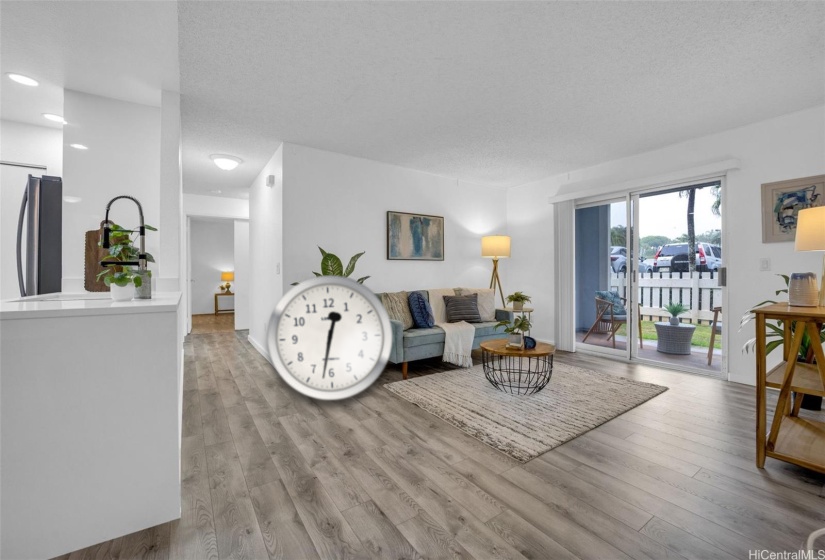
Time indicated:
{"hour": 12, "minute": 32}
